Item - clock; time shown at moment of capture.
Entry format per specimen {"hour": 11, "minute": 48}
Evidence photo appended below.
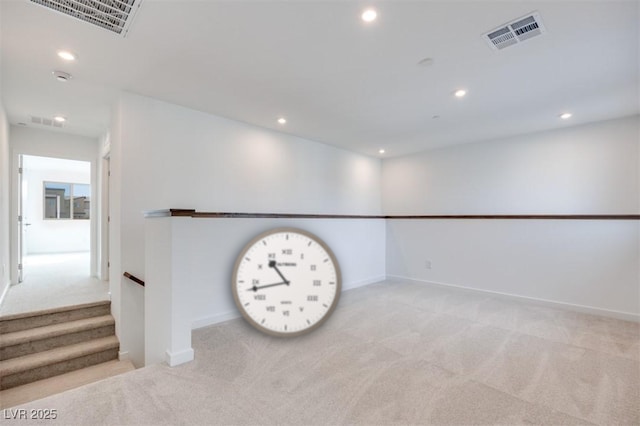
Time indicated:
{"hour": 10, "minute": 43}
